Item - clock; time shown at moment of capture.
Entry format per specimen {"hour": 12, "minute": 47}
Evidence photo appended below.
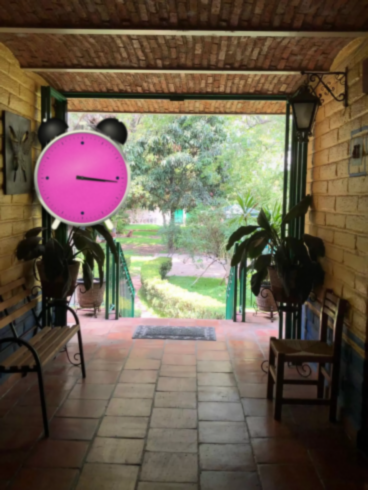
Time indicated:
{"hour": 3, "minute": 16}
